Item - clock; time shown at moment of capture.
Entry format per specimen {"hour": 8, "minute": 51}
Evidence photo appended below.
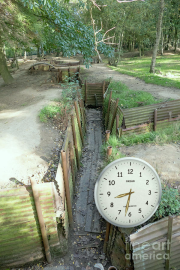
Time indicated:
{"hour": 8, "minute": 32}
